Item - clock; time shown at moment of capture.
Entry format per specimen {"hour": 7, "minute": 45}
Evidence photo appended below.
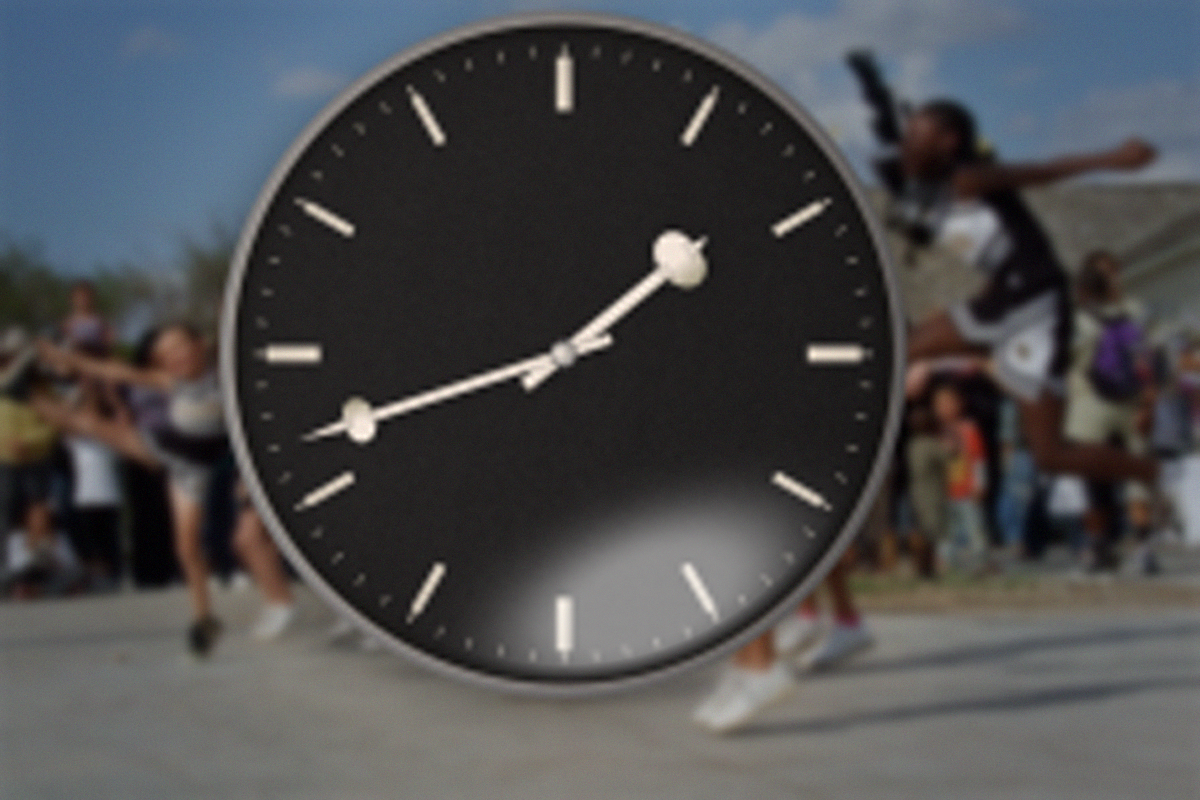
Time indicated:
{"hour": 1, "minute": 42}
